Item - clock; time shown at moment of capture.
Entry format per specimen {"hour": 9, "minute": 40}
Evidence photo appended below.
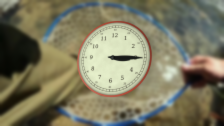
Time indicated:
{"hour": 3, "minute": 15}
